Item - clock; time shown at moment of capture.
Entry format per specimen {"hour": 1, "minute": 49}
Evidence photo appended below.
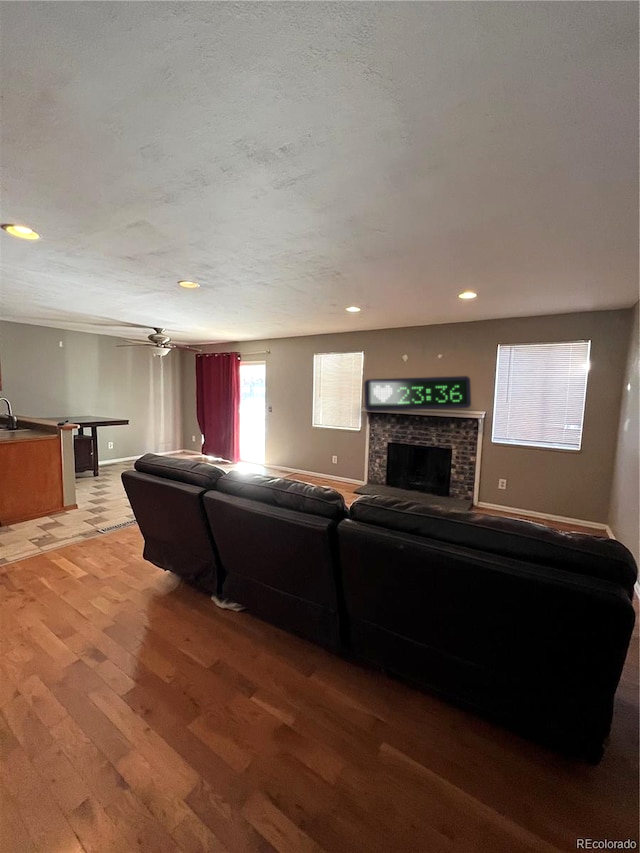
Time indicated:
{"hour": 23, "minute": 36}
